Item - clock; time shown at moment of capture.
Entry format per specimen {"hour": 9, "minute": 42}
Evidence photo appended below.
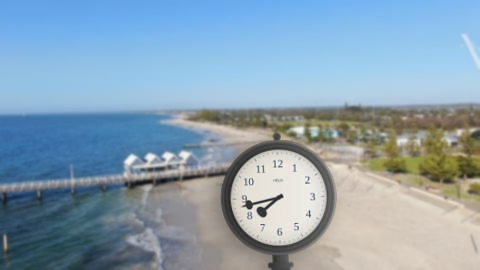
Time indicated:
{"hour": 7, "minute": 43}
